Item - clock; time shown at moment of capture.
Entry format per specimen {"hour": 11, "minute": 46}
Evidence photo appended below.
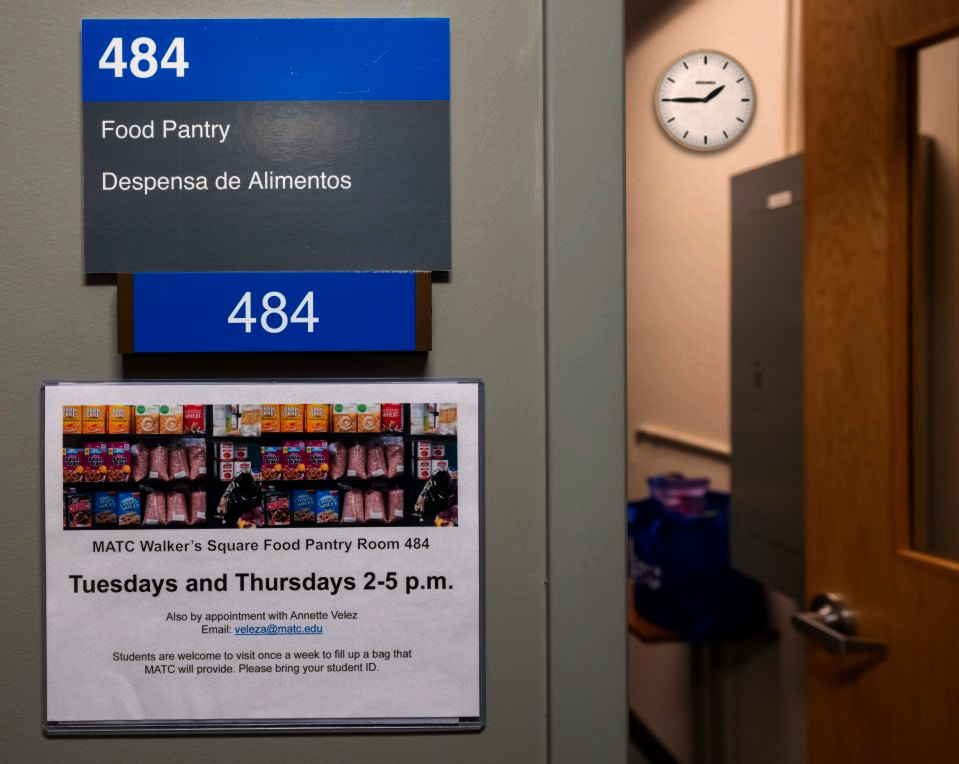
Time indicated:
{"hour": 1, "minute": 45}
